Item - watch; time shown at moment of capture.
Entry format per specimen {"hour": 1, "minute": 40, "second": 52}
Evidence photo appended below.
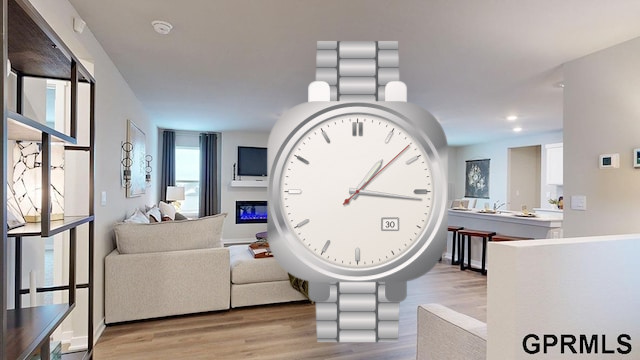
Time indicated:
{"hour": 1, "minute": 16, "second": 8}
